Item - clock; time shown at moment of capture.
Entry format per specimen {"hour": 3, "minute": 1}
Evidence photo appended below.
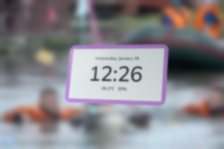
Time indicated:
{"hour": 12, "minute": 26}
